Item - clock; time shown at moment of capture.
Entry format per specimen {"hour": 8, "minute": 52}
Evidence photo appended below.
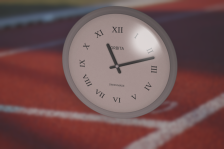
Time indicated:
{"hour": 11, "minute": 12}
